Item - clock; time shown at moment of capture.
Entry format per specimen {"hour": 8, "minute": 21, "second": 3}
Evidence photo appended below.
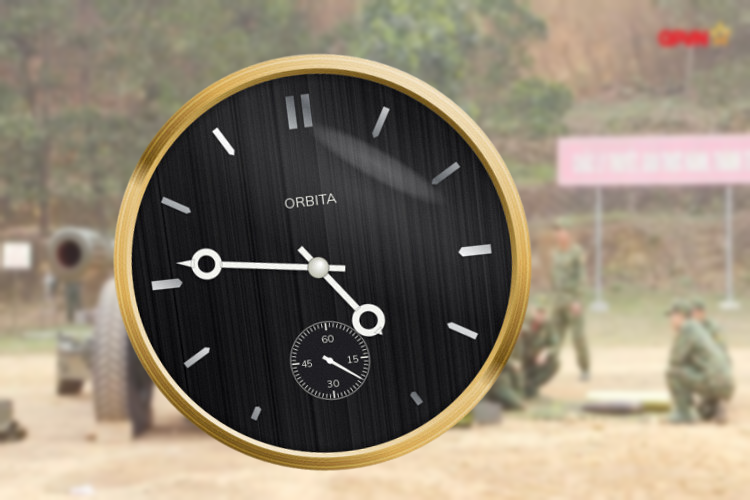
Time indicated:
{"hour": 4, "minute": 46, "second": 21}
